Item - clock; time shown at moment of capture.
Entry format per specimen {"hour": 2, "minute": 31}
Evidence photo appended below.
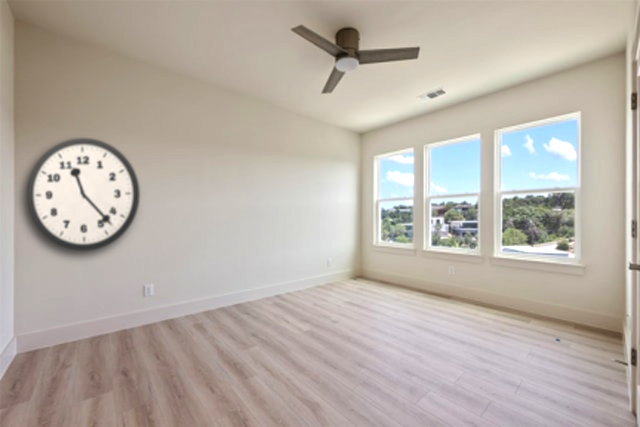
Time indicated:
{"hour": 11, "minute": 23}
